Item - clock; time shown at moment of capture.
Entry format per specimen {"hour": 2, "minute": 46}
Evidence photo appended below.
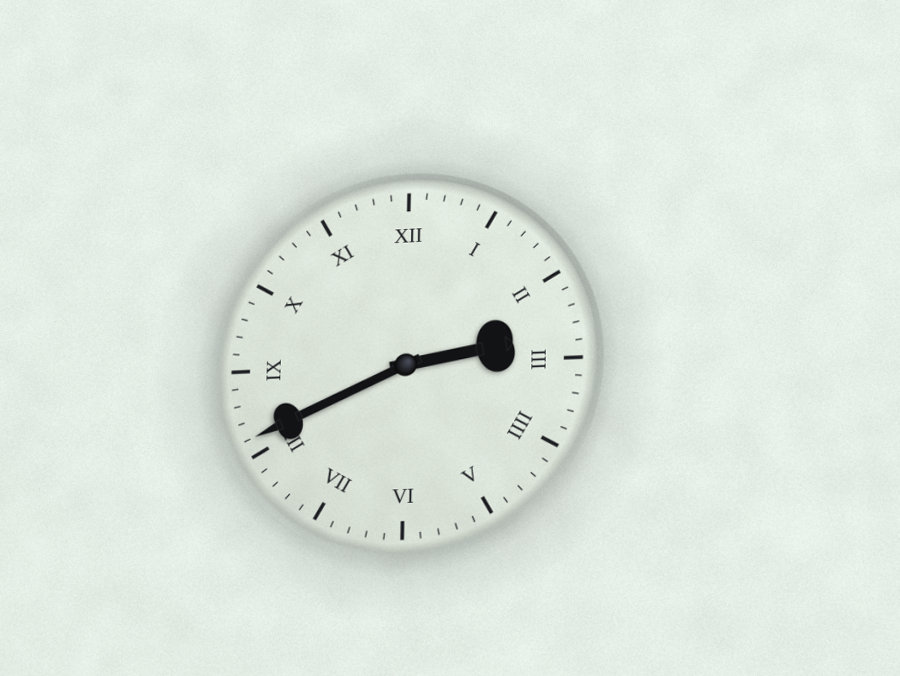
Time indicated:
{"hour": 2, "minute": 41}
